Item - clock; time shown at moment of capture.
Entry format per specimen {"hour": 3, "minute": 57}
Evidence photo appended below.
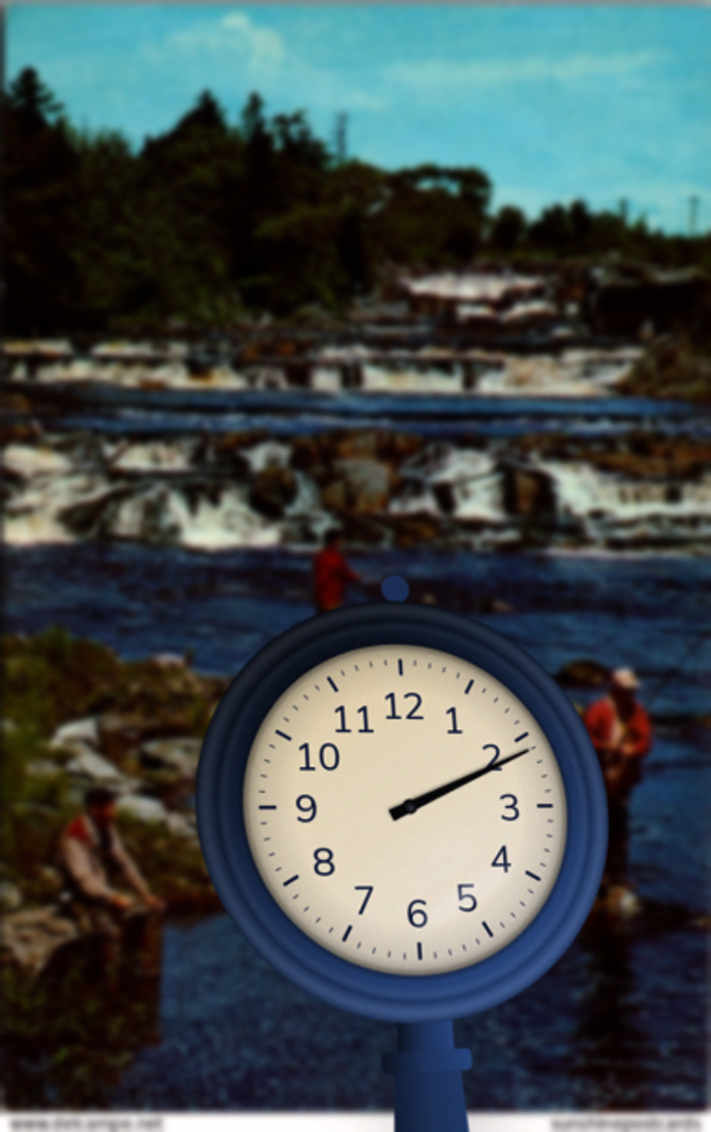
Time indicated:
{"hour": 2, "minute": 11}
